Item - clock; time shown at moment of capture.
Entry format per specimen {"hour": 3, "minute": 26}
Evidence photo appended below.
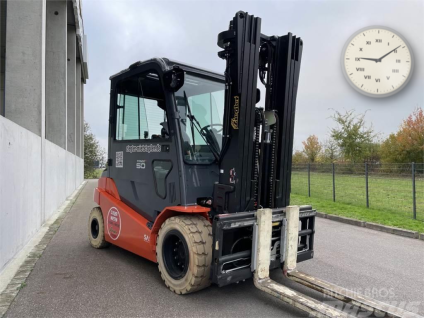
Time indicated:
{"hour": 9, "minute": 9}
